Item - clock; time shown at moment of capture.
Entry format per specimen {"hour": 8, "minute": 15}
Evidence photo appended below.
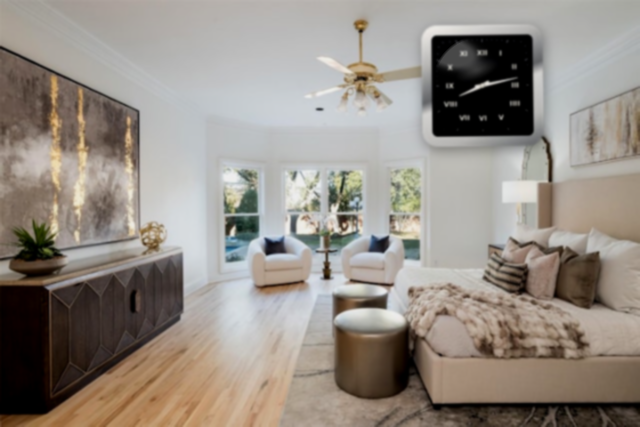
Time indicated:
{"hour": 8, "minute": 13}
